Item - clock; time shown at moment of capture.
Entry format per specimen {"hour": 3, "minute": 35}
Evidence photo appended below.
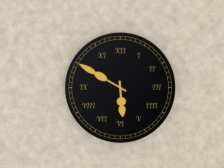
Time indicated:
{"hour": 5, "minute": 50}
